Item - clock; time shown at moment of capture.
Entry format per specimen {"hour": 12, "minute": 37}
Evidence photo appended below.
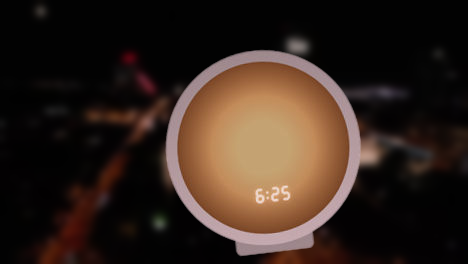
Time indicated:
{"hour": 6, "minute": 25}
